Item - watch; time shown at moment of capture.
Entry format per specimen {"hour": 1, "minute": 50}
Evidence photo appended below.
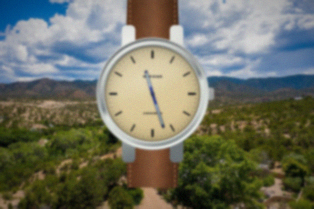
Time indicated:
{"hour": 11, "minute": 27}
